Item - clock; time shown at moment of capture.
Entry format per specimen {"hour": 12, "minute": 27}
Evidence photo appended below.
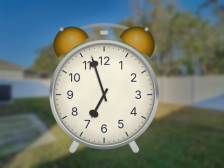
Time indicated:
{"hour": 6, "minute": 57}
